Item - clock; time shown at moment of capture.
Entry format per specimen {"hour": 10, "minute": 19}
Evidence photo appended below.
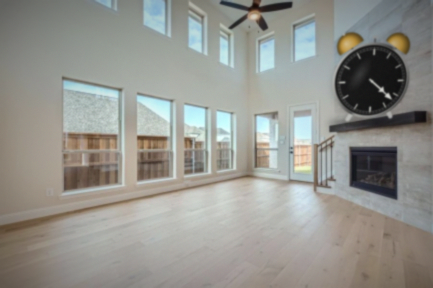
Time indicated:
{"hour": 4, "minute": 22}
